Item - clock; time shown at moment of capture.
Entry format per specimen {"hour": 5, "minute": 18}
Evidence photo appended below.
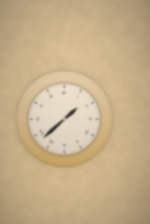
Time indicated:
{"hour": 1, "minute": 38}
